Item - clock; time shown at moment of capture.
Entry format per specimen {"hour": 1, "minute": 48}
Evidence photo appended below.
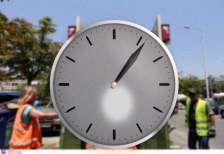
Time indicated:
{"hour": 1, "minute": 6}
